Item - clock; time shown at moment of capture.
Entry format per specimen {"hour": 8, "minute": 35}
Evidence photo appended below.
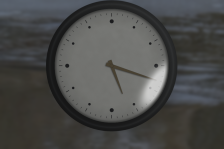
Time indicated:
{"hour": 5, "minute": 18}
